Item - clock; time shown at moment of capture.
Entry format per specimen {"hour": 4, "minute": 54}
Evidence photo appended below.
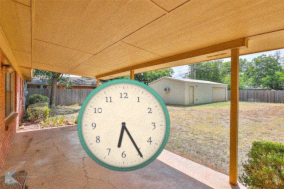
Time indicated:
{"hour": 6, "minute": 25}
